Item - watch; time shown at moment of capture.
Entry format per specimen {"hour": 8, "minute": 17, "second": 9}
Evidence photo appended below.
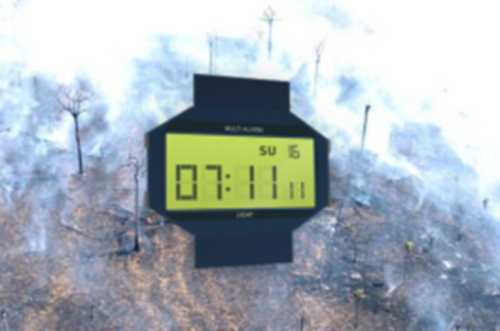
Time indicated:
{"hour": 7, "minute": 11, "second": 11}
